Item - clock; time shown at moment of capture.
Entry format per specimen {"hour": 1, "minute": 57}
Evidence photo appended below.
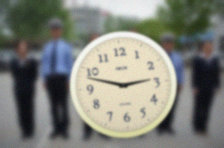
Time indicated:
{"hour": 2, "minute": 48}
